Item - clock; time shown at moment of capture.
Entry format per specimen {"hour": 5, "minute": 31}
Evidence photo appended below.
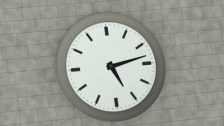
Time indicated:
{"hour": 5, "minute": 13}
